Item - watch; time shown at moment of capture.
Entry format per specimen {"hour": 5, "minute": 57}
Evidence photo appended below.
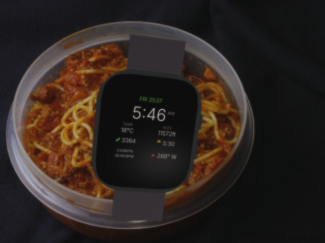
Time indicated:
{"hour": 5, "minute": 46}
